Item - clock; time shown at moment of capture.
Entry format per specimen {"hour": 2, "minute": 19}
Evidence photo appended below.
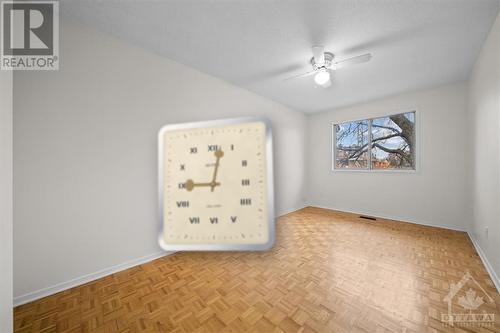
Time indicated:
{"hour": 9, "minute": 2}
